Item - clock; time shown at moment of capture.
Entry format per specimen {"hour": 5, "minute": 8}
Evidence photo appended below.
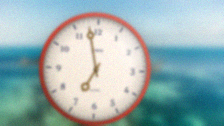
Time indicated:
{"hour": 6, "minute": 58}
